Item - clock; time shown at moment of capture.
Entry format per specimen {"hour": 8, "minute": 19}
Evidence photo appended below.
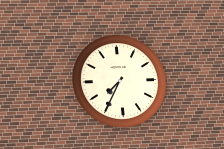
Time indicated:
{"hour": 7, "minute": 35}
